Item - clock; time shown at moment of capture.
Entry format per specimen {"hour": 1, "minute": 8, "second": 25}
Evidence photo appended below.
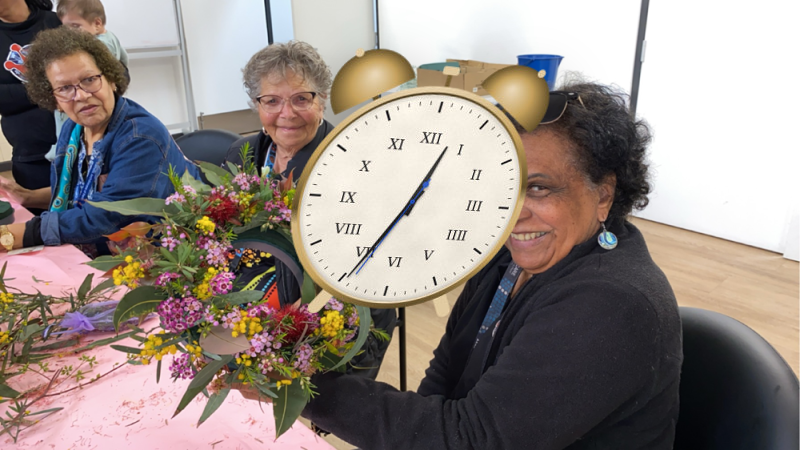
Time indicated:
{"hour": 12, "minute": 34, "second": 34}
